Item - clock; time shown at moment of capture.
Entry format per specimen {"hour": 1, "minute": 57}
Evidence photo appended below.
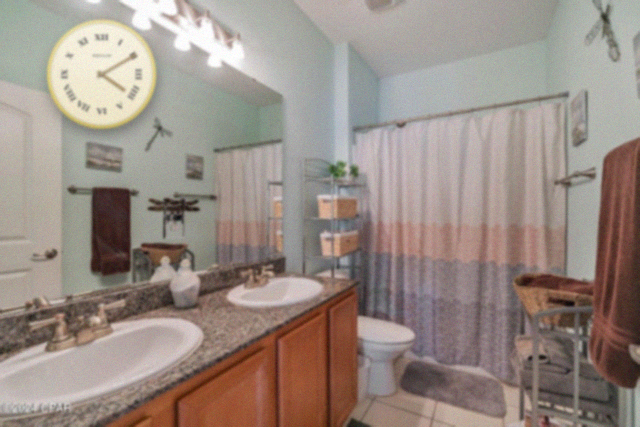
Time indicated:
{"hour": 4, "minute": 10}
